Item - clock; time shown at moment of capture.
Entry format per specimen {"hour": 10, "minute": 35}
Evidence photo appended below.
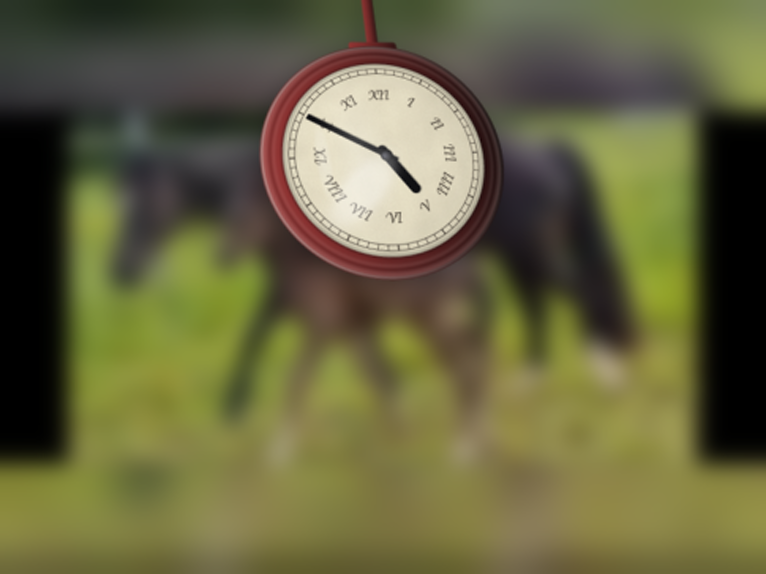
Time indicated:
{"hour": 4, "minute": 50}
